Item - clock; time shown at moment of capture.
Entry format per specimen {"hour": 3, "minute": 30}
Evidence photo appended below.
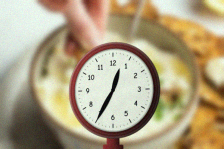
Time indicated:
{"hour": 12, "minute": 35}
